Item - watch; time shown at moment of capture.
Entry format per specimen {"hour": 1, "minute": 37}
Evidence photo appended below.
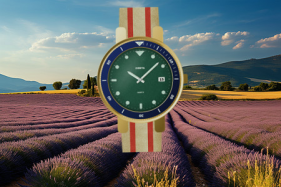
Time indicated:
{"hour": 10, "minute": 8}
